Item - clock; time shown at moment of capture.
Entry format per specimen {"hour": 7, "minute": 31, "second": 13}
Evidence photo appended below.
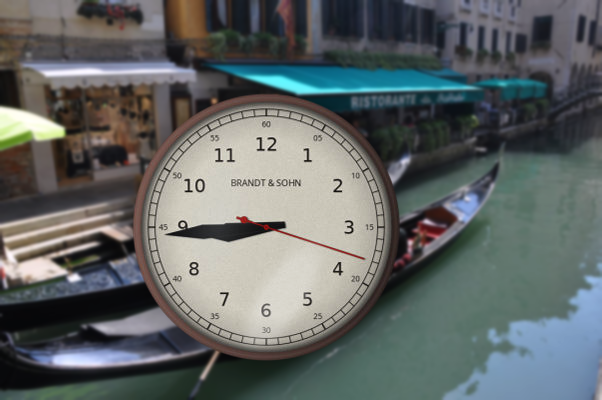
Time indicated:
{"hour": 8, "minute": 44, "second": 18}
